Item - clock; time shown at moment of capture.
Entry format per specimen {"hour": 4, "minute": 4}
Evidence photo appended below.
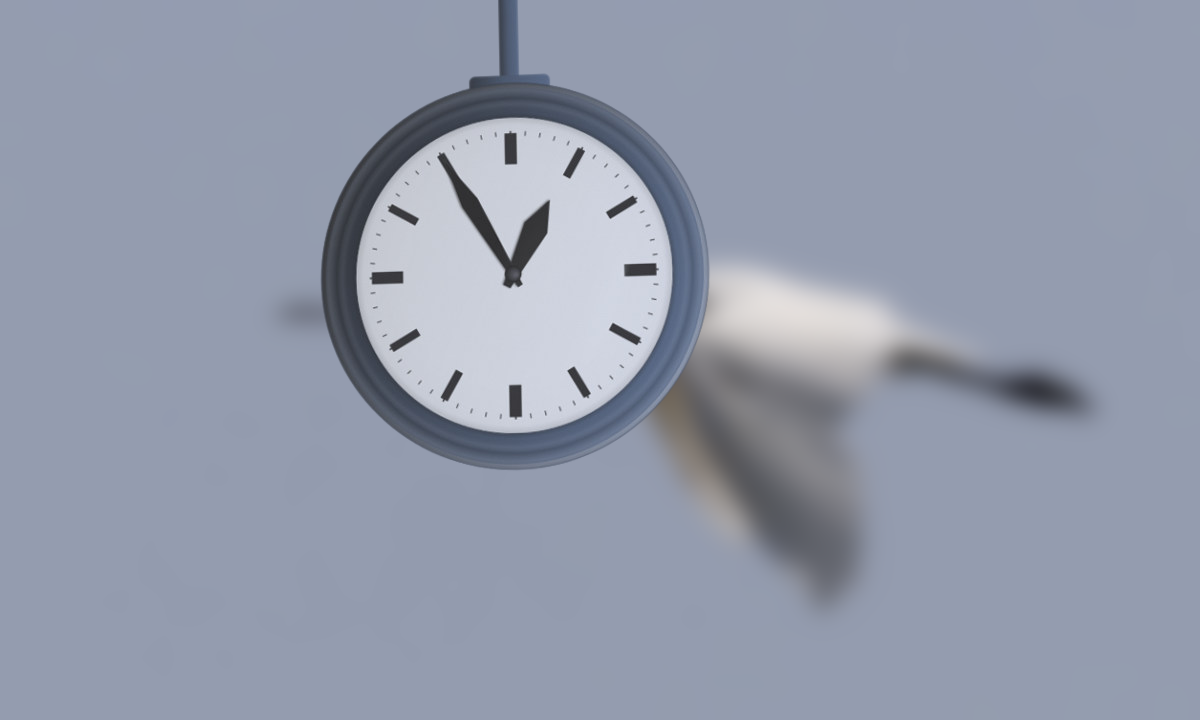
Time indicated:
{"hour": 12, "minute": 55}
